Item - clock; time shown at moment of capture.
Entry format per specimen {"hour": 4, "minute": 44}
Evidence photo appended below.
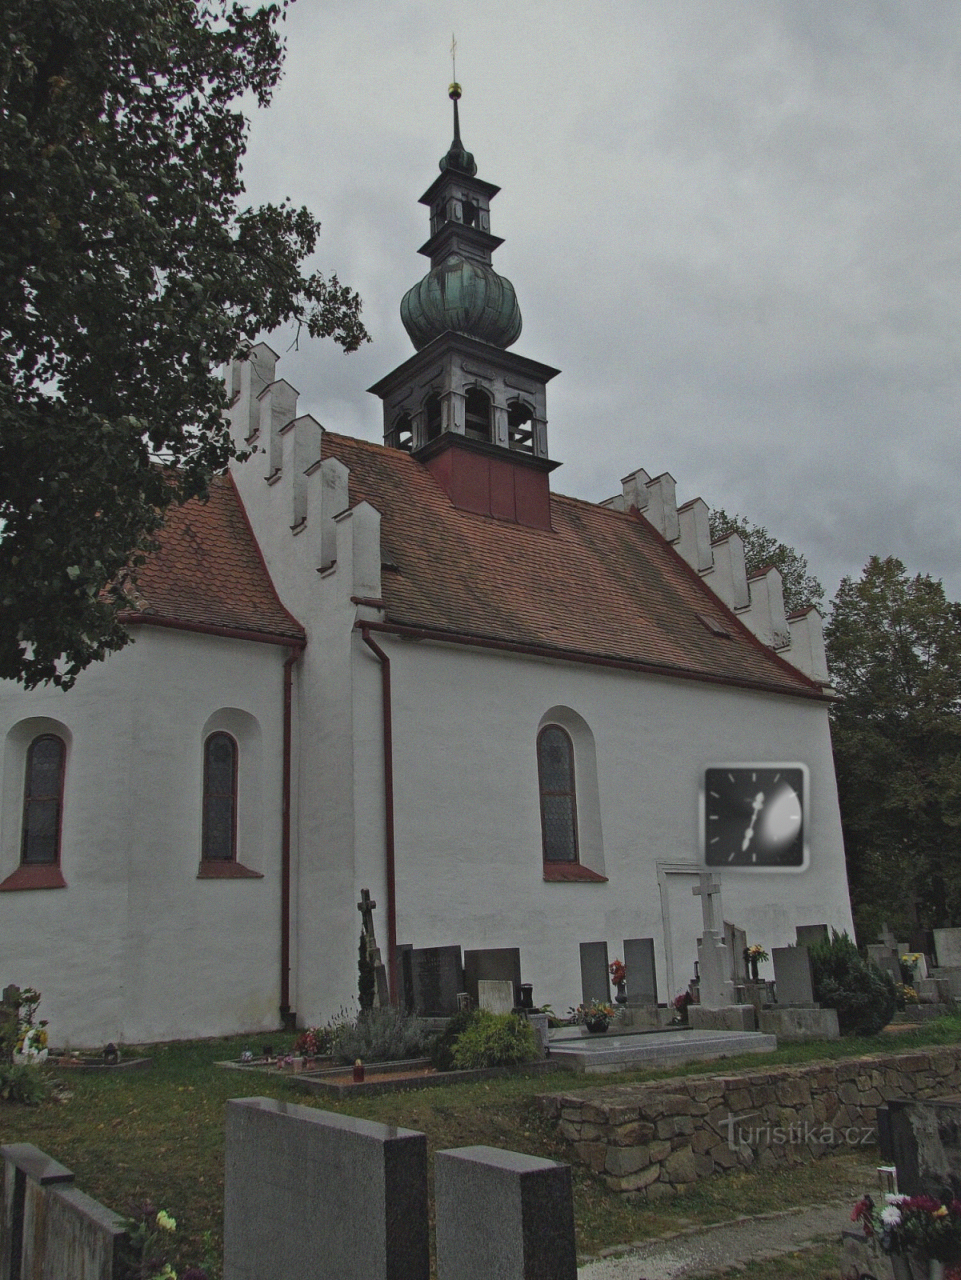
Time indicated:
{"hour": 12, "minute": 33}
